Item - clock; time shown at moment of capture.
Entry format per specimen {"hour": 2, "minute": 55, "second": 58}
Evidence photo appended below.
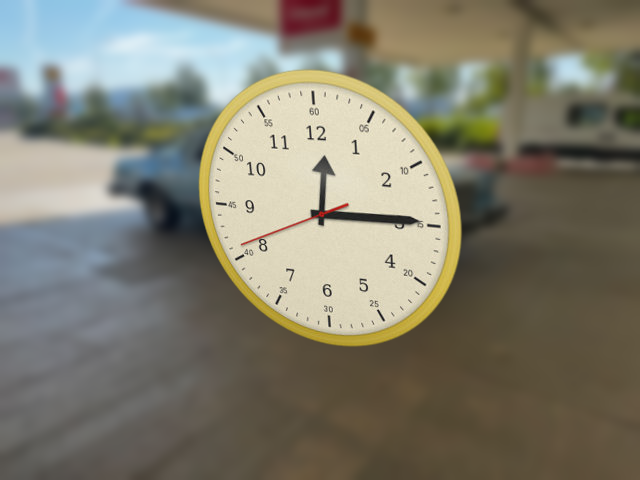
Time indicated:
{"hour": 12, "minute": 14, "second": 41}
